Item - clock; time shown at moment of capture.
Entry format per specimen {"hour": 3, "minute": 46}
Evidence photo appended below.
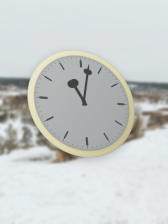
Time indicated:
{"hour": 11, "minute": 2}
